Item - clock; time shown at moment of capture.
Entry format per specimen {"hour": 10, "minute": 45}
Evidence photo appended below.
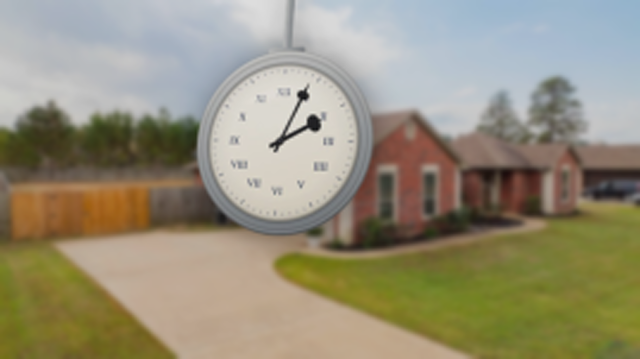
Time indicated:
{"hour": 2, "minute": 4}
